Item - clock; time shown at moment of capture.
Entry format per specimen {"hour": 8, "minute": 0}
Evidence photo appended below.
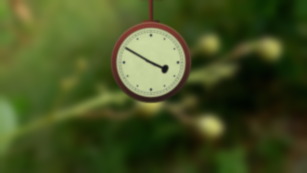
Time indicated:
{"hour": 3, "minute": 50}
